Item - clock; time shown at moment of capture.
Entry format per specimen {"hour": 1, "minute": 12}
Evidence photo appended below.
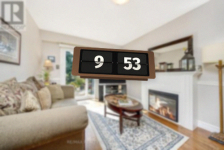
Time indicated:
{"hour": 9, "minute": 53}
